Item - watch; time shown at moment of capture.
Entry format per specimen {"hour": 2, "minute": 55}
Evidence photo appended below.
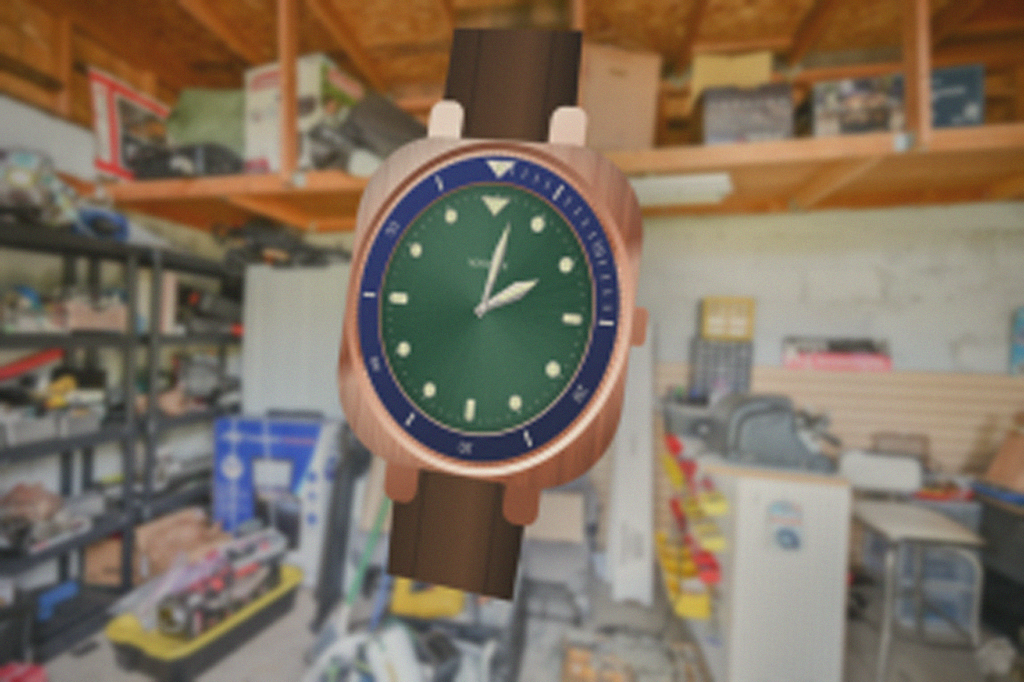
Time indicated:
{"hour": 2, "minute": 2}
